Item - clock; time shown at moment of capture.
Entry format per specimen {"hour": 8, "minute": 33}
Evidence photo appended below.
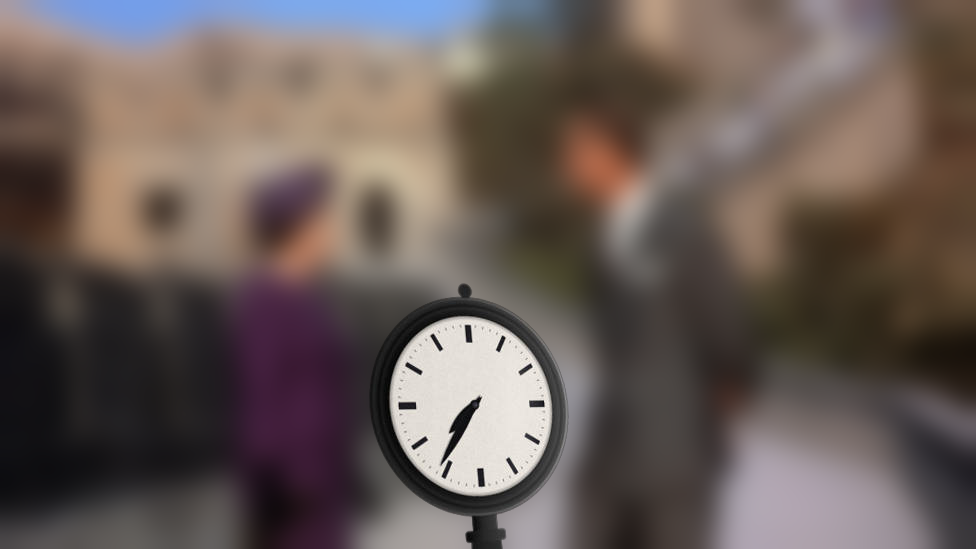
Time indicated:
{"hour": 7, "minute": 36}
